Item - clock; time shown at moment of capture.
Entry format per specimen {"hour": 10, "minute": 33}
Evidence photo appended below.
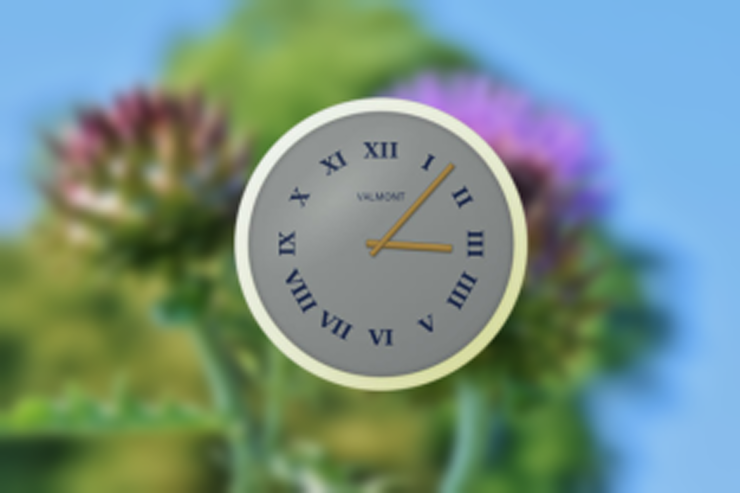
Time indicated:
{"hour": 3, "minute": 7}
